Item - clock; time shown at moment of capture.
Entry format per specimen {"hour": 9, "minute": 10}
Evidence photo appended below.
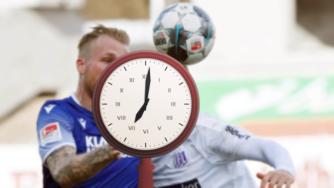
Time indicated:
{"hour": 7, "minute": 1}
